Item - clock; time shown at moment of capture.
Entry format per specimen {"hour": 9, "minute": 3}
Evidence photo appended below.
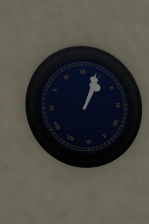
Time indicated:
{"hour": 1, "minute": 4}
